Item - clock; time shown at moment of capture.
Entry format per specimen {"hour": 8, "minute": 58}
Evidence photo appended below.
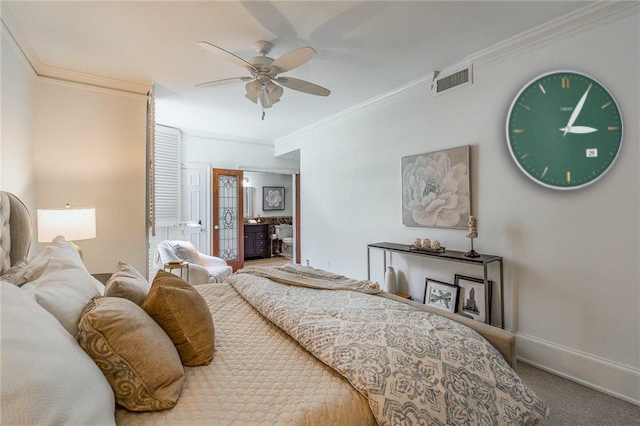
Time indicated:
{"hour": 3, "minute": 5}
